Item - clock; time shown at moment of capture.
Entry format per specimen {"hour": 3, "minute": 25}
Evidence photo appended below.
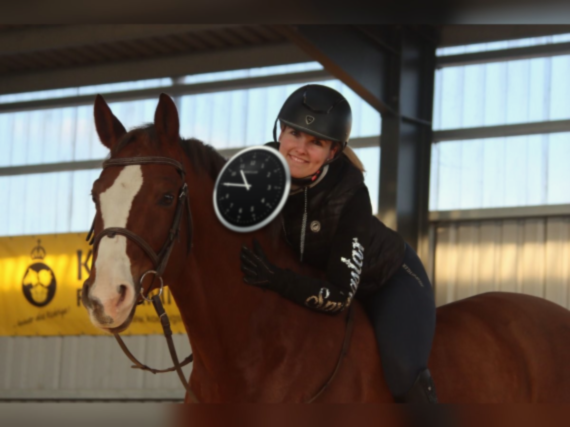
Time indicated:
{"hour": 10, "minute": 45}
